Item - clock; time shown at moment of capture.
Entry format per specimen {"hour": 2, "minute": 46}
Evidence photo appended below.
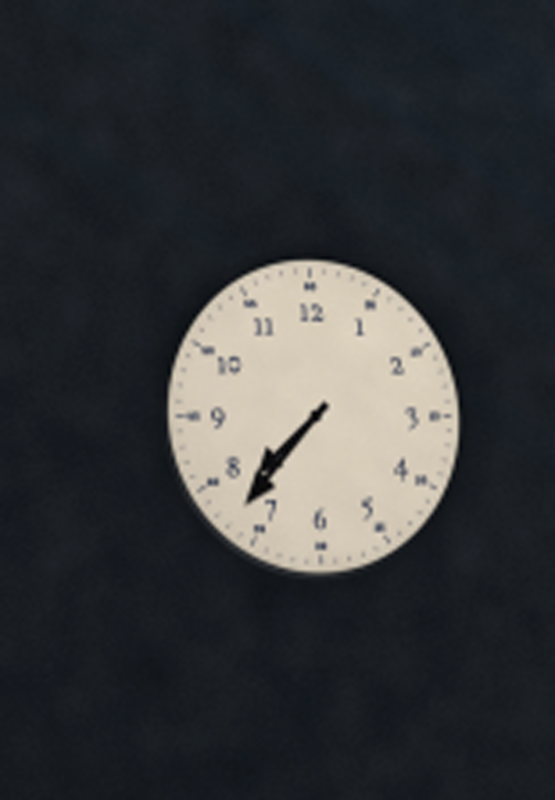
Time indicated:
{"hour": 7, "minute": 37}
